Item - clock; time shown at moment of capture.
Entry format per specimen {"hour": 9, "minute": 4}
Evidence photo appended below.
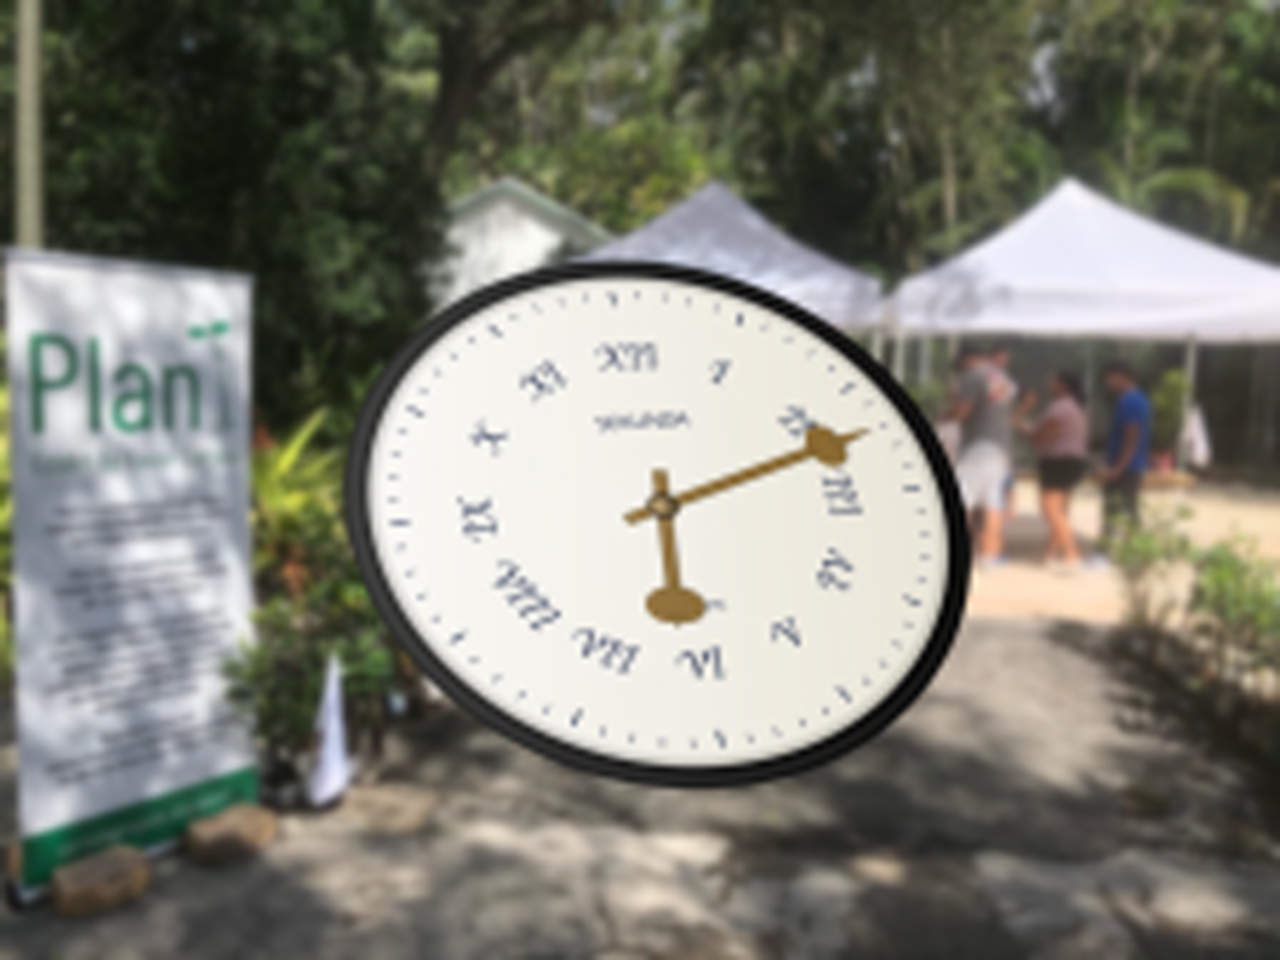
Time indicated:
{"hour": 6, "minute": 12}
